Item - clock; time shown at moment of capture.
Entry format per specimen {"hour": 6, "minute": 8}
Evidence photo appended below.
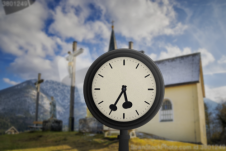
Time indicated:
{"hour": 5, "minute": 35}
